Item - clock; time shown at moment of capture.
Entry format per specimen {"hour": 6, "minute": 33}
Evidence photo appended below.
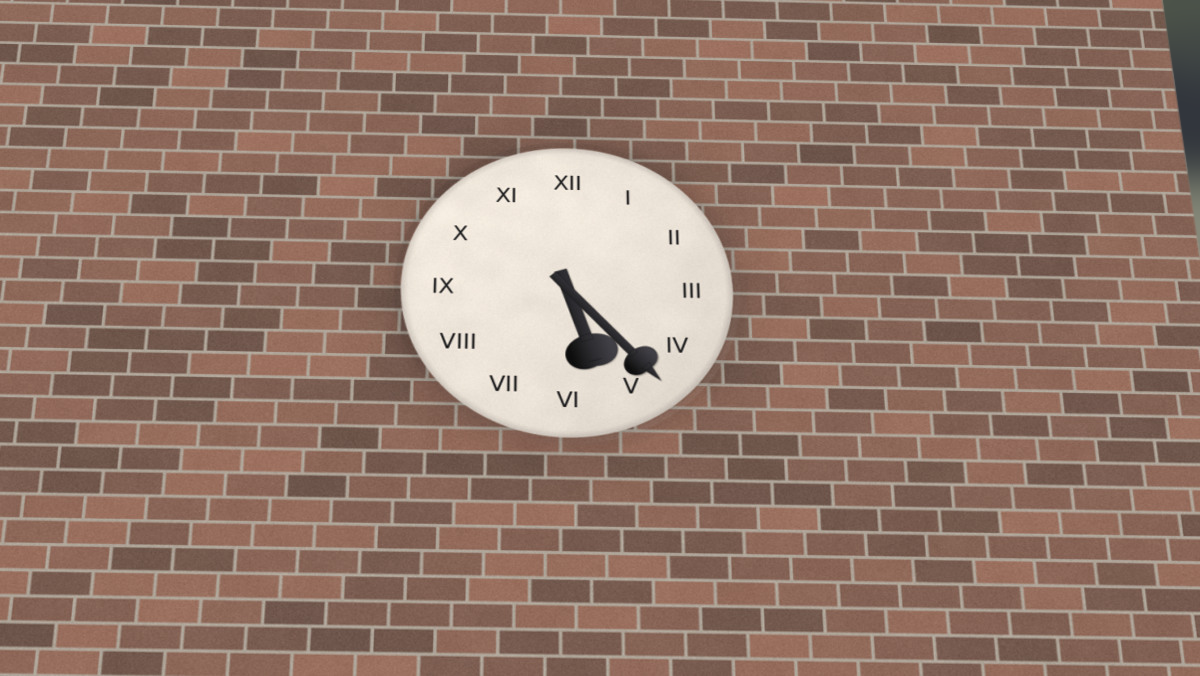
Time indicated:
{"hour": 5, "minute": 23}
